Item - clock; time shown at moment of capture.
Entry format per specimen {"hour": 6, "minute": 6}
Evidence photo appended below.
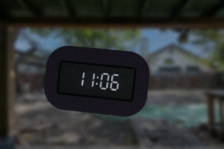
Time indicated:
{"hour": 11, "minute": 6}
